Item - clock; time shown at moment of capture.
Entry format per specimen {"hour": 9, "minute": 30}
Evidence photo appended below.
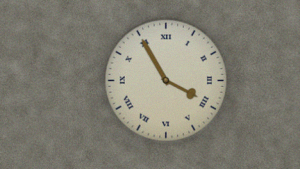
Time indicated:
{"hour": 3, "minute": 55}
